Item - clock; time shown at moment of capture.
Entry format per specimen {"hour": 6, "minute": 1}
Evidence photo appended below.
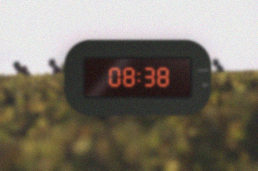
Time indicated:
{"hour": 8, "minute": 38}
